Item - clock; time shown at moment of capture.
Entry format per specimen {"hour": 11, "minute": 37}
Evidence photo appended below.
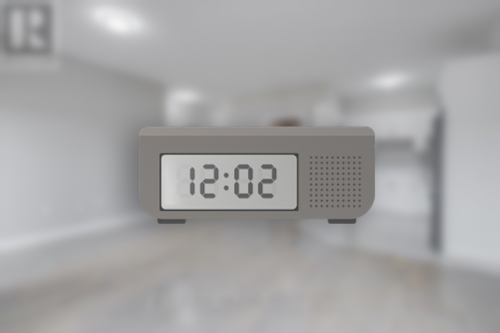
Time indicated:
{"hour": 12, "minute": 2}
